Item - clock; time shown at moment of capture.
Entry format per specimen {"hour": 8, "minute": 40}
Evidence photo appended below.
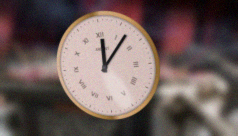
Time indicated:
{"hour": 12, "minute": 7}
